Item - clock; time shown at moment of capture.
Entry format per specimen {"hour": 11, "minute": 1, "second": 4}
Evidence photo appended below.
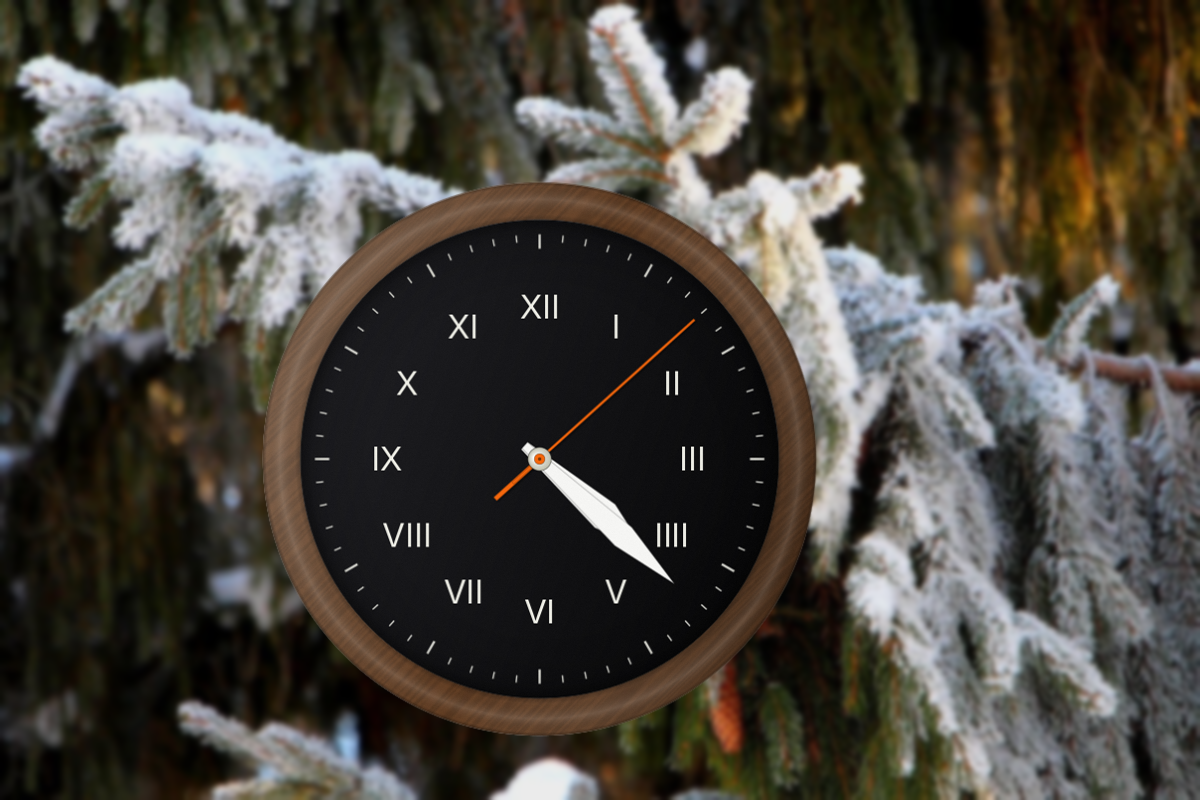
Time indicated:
{"hour": 4, "minute": 22, "second": 8}
